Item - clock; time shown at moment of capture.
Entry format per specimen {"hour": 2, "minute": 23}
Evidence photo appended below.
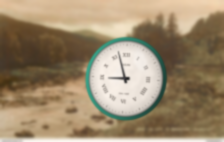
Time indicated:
{"hour": 8, "minute": 57}
